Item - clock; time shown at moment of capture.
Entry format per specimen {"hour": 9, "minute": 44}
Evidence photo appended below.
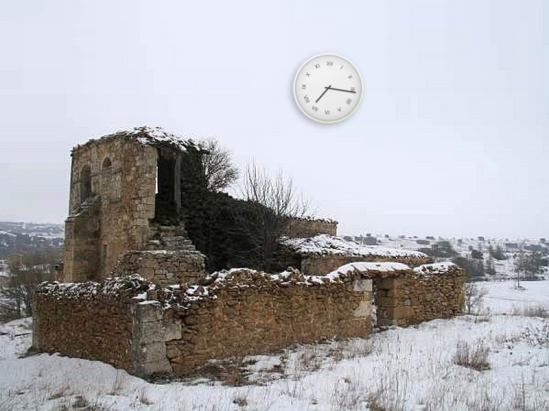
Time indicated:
{"hour": 7, "minute": 16}
